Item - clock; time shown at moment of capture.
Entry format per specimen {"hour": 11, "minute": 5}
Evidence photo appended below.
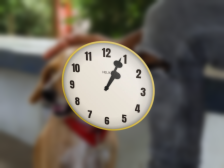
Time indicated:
{"hour": 1, "minute": 4}
